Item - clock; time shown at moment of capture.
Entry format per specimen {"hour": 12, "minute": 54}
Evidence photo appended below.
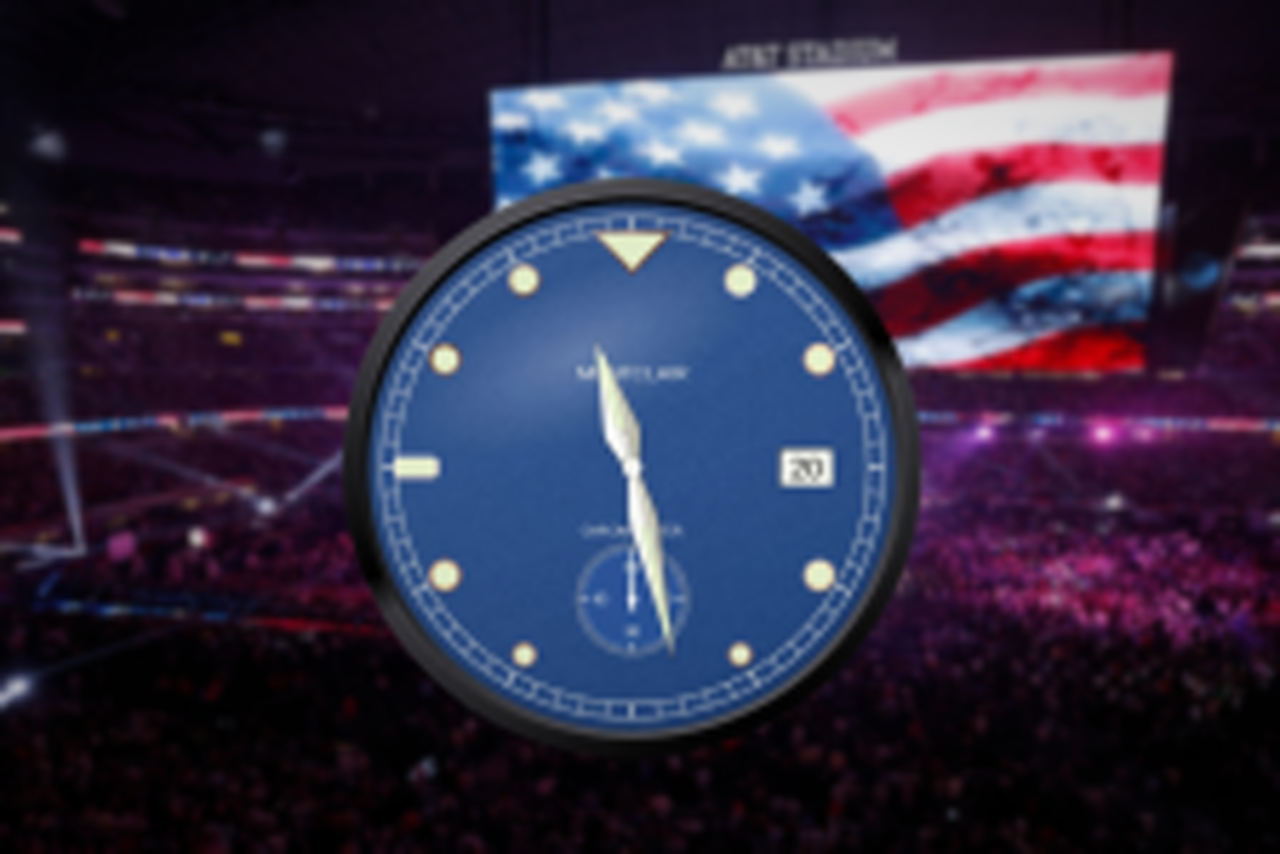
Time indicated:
{"hour": 11, "minute": 28}
